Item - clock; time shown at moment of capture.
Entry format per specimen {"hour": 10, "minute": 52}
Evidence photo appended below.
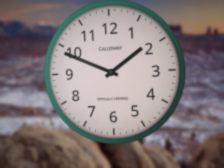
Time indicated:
{"hour": 1, "minute": 49}
